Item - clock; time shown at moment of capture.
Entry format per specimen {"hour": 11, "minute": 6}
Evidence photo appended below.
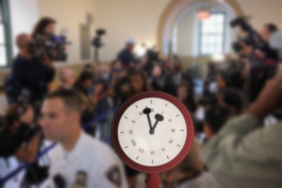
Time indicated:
{"hour": 12, "minute": 58}
